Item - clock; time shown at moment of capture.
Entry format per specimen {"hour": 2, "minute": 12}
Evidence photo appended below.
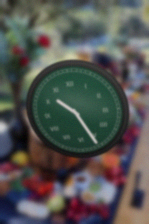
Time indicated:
{"hour": 10, "minute": 26}
